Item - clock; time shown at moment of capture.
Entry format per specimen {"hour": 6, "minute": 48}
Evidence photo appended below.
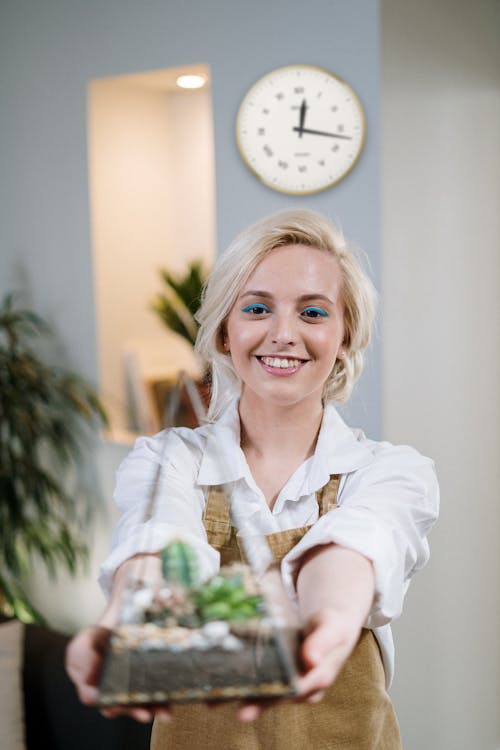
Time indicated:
{"hour": 12, "minute": 17}
